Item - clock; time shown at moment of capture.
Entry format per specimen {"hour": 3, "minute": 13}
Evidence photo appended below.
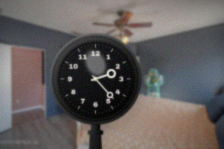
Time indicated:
{"hour": 2, "minute": 23}
